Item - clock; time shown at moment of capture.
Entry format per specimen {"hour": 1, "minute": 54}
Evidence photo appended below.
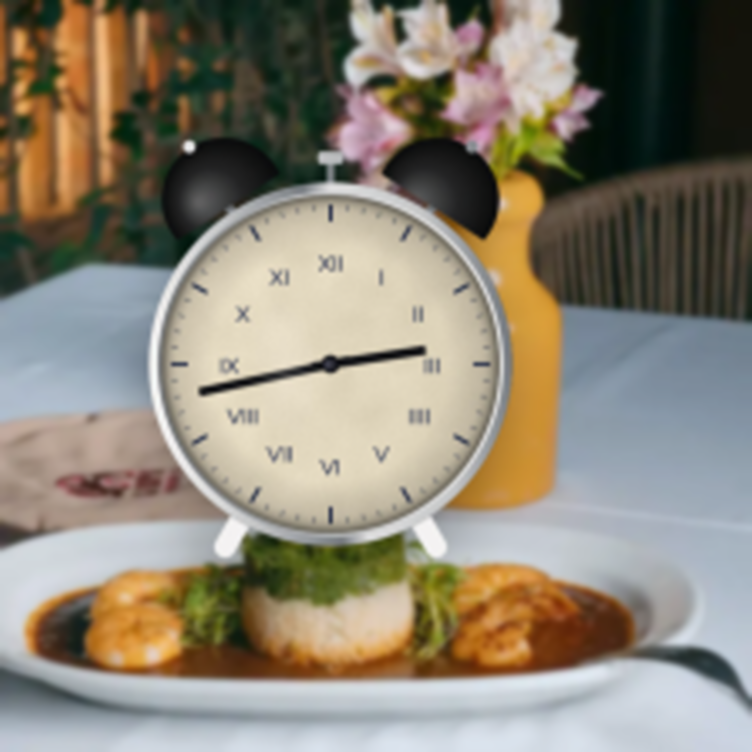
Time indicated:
{"hour": 2, "minute": 43}
